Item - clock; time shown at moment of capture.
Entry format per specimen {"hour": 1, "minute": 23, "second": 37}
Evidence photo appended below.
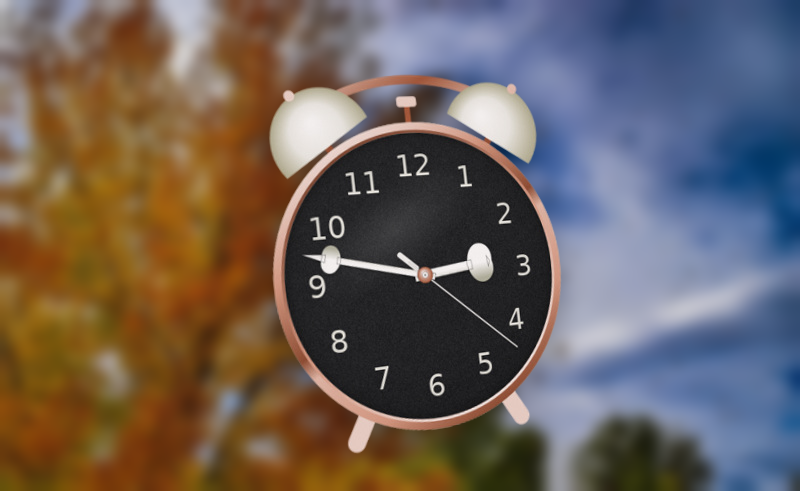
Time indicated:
{"hour": 2, "minute": 47, "second": 22}
